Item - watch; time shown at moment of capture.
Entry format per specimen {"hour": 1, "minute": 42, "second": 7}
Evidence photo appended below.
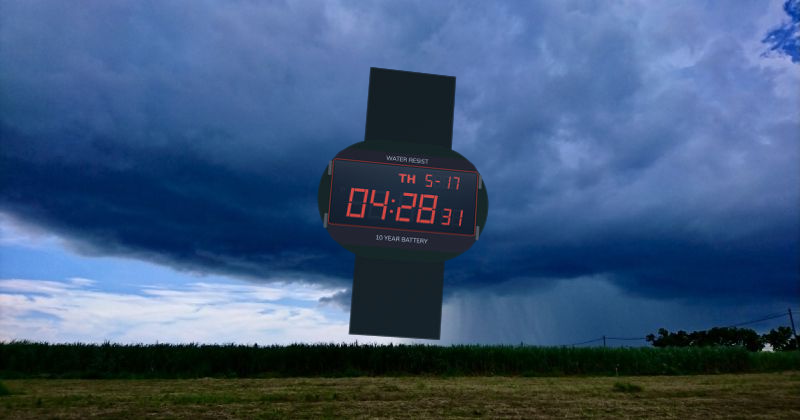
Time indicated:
{"hour": 4, "minute": 28, "second": 31}
